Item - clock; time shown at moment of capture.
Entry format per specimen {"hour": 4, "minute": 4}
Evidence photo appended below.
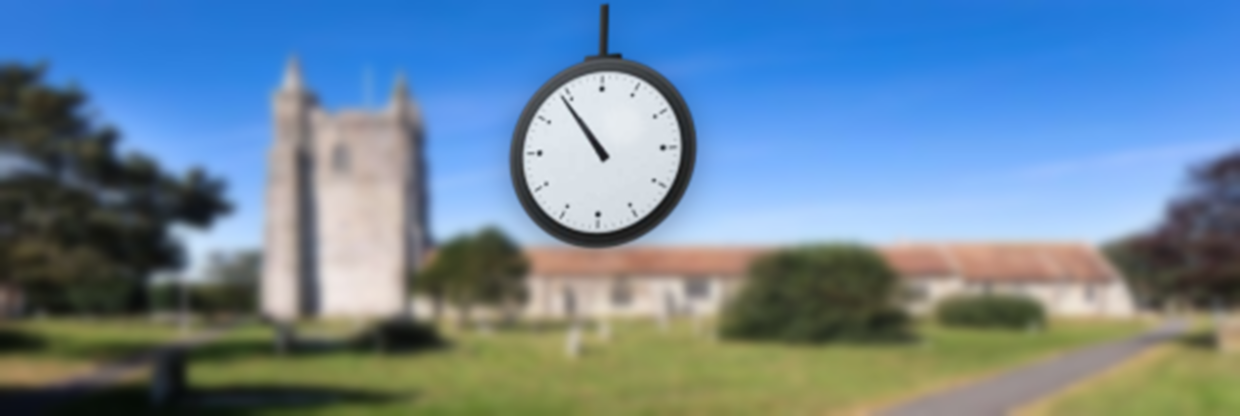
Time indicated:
{"hour": 10, "minute": 54}
